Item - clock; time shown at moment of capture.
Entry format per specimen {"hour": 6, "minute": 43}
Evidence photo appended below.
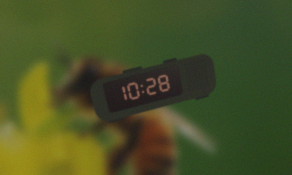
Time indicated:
{"hour": 10, "minute": 28}
